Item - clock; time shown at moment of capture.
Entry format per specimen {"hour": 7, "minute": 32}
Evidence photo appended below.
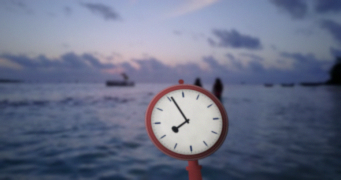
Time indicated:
{"hour": 7, "minute": 56}
